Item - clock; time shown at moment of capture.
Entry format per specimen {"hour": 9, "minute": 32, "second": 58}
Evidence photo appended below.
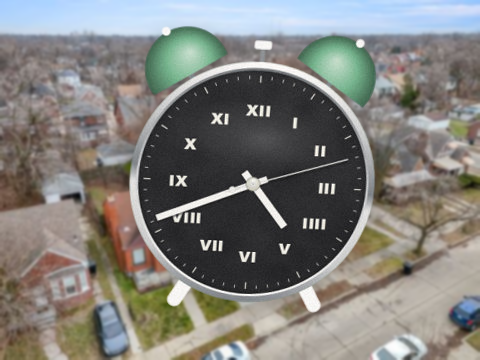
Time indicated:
{"hour": 4, "minute": 41, "second": 12}
